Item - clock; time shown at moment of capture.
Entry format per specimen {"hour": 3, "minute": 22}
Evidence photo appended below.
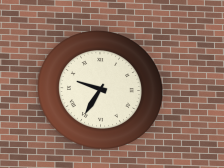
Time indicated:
{"hour": 9, "minute": 35}
